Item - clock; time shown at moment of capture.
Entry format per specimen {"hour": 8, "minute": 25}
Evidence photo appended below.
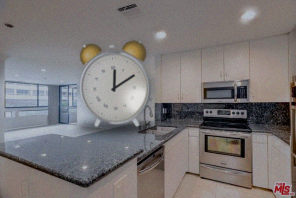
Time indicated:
{"hour": 12, "minute": 10}
